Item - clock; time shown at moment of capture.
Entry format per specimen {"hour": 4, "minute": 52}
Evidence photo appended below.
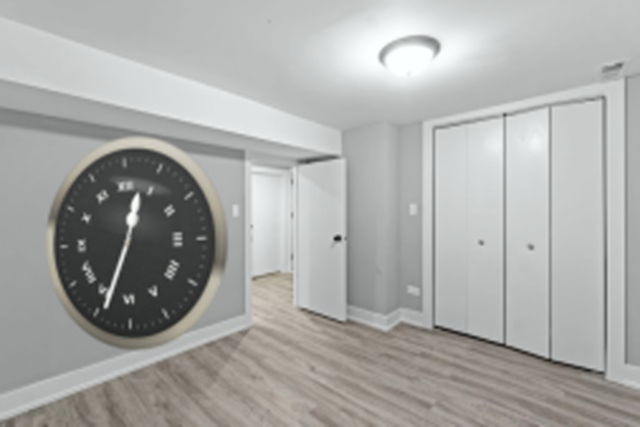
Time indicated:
{"hour": 12, "minute": 34}
